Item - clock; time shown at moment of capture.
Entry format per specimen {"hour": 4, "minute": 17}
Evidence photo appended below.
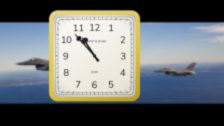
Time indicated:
{"hour": 10, "minute": 53}
